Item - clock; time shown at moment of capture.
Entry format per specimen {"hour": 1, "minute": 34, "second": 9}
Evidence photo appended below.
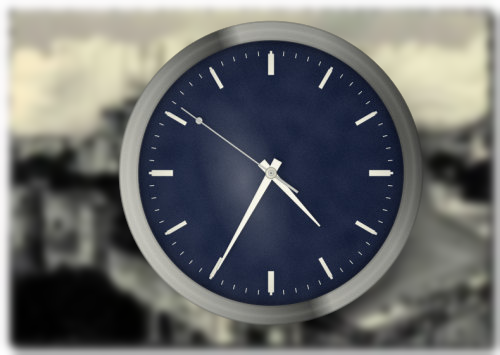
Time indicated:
{"hour": 4, "minute": 34, "second": 51}
